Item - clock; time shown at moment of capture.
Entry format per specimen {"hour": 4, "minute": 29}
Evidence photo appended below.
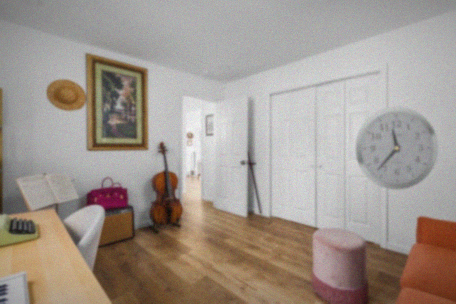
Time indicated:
{"hour": 11, "minute": 37}
